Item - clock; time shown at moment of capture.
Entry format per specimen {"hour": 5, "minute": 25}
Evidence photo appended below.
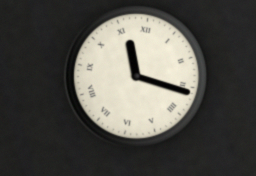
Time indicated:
{"hour": 11, "minute": 16}
